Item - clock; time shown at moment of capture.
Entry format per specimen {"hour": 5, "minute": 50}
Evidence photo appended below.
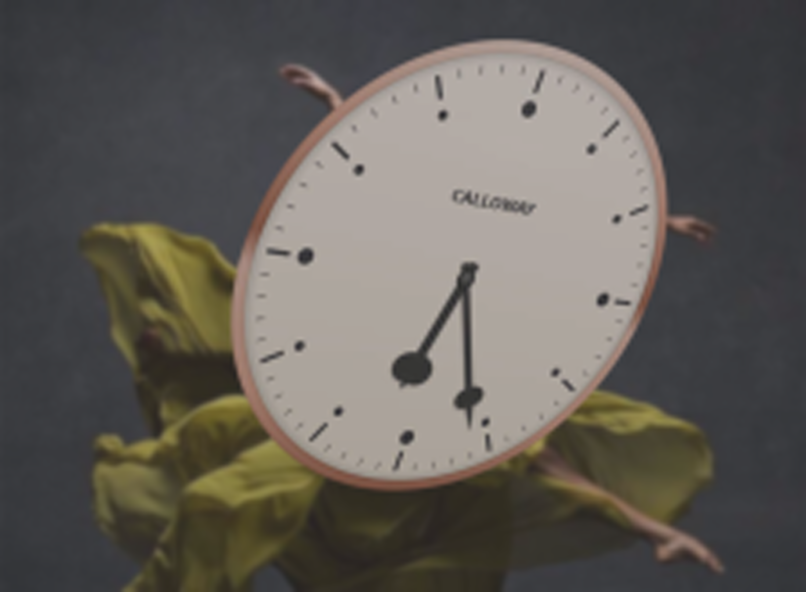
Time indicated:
{"hour": 6, "minute": 26}
